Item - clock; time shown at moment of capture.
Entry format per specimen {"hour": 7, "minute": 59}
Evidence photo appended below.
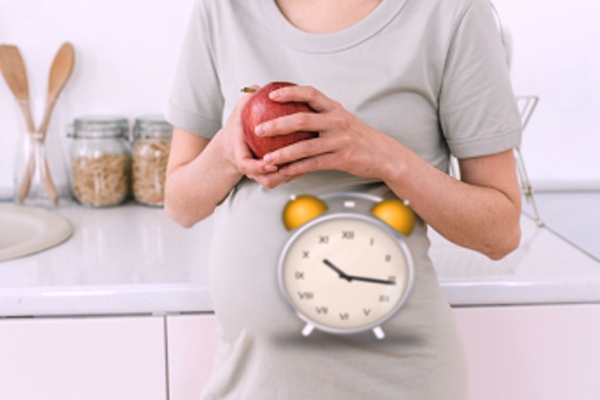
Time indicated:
{"hour": 10, "minute": 16}
